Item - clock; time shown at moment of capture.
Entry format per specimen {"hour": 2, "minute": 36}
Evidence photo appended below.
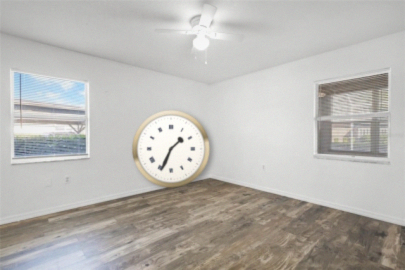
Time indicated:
{"hour": 1, "minute": 34}
